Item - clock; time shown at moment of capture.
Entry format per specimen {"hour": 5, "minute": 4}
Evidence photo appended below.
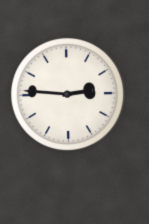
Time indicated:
{"hour": 2, "minute": 46}
